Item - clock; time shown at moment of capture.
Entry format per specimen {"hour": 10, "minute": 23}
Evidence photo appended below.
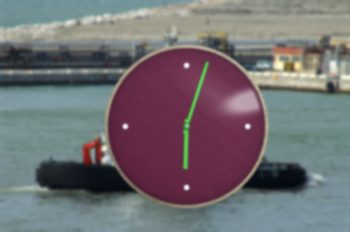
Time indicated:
{"hour": 6, "minute": 3}
